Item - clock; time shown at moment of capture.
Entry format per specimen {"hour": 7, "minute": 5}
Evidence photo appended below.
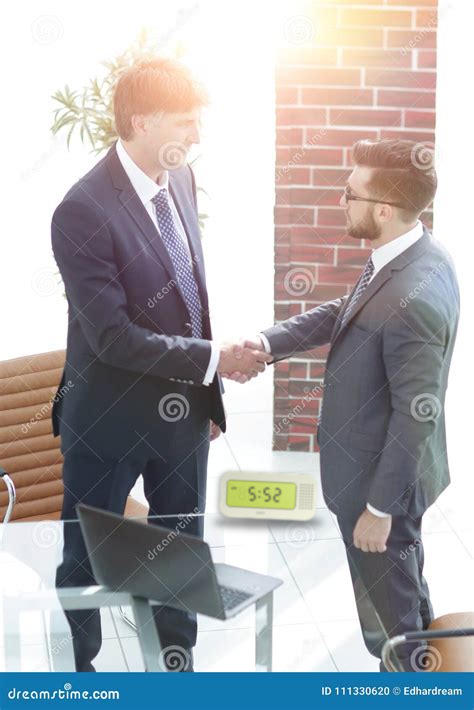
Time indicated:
{"hour": 5, "minute": 52}
